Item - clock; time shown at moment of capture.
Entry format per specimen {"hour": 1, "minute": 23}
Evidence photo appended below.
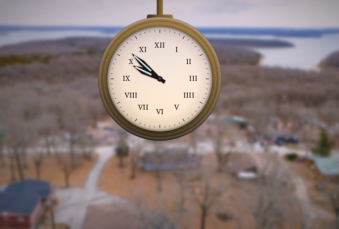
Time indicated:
{"hour": 9, "minute": 52}
